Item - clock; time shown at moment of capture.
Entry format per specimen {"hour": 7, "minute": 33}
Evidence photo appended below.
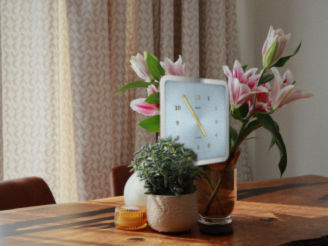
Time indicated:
{"hour": 4, "minute": 54}
